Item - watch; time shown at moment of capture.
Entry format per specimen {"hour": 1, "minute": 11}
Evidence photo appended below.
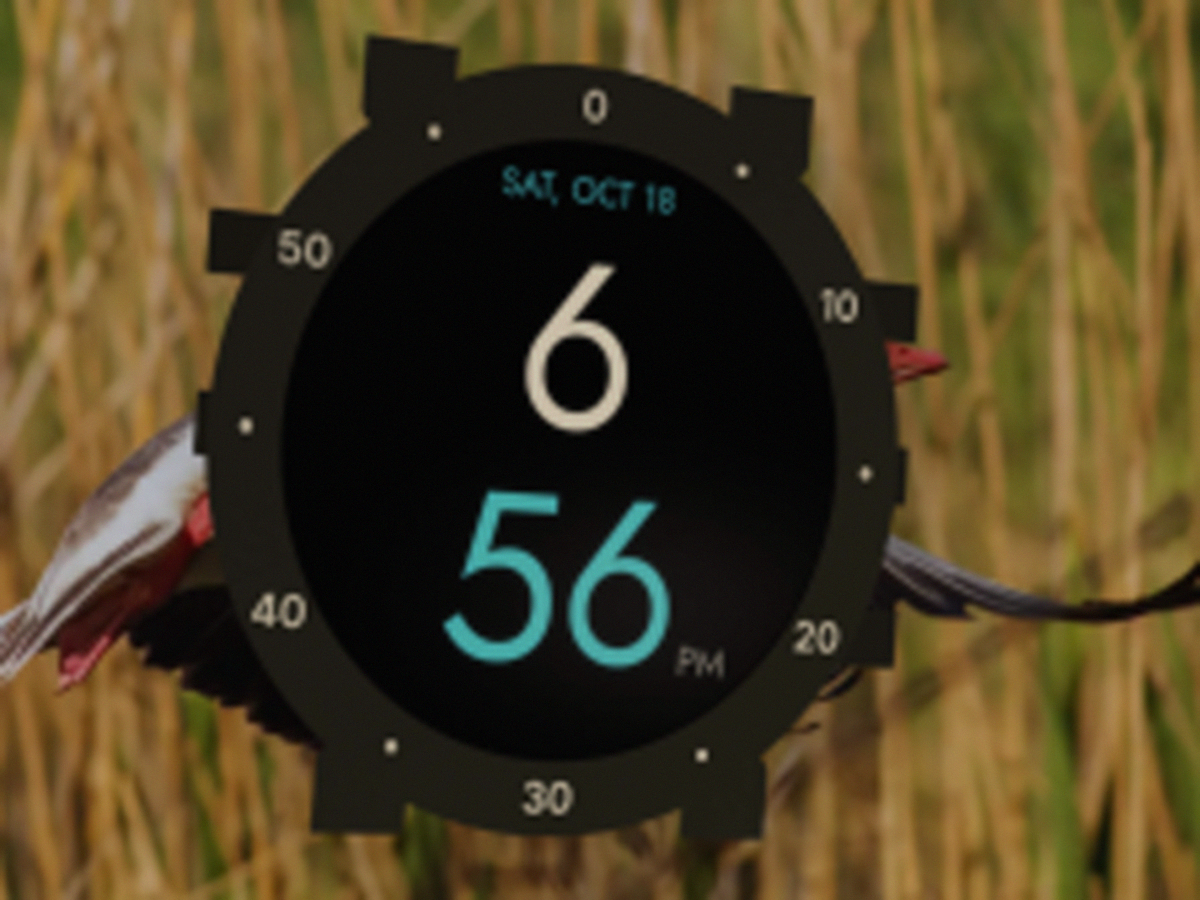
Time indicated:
{"hour": 6, "minute": 56}
